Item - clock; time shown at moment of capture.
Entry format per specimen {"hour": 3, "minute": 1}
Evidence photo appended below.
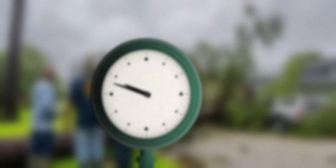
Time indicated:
{"hour": 9, "minute": 48}
